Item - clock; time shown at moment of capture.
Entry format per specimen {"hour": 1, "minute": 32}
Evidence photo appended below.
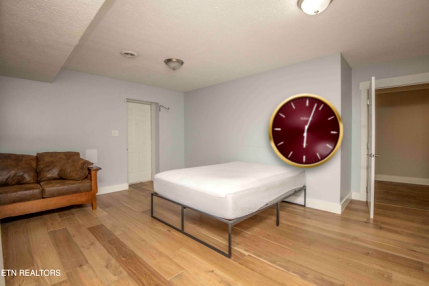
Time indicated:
{"hour": 6, "minute": 3}
